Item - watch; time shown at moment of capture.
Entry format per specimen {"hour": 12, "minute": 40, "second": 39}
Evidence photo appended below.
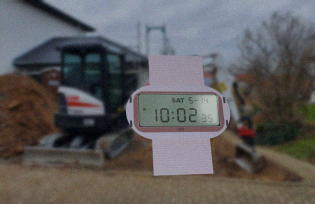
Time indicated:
{"hour": 10, "minute": 2, "second": 35}
